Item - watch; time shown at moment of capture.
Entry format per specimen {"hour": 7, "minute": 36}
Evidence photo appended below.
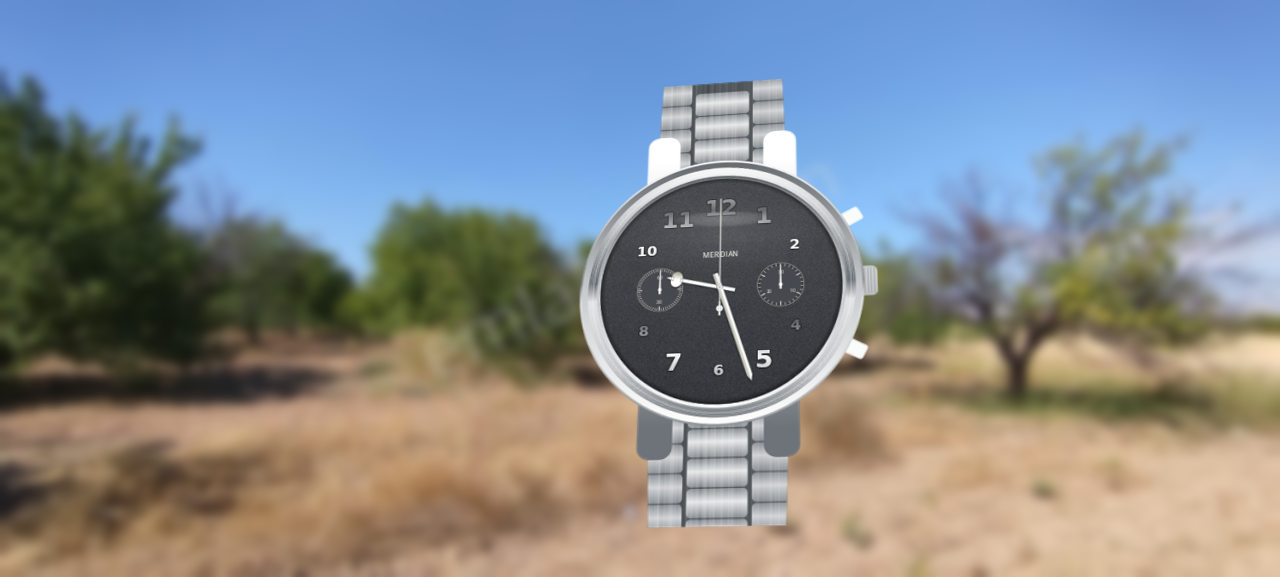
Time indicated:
{"hour": 9, "minute": 27}
